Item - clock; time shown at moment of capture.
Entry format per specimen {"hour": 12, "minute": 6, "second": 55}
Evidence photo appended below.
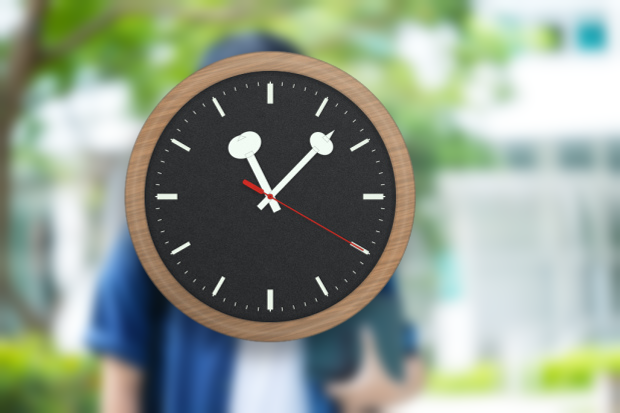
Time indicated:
{"hour": 11, "minute": 7, "second": 20}
